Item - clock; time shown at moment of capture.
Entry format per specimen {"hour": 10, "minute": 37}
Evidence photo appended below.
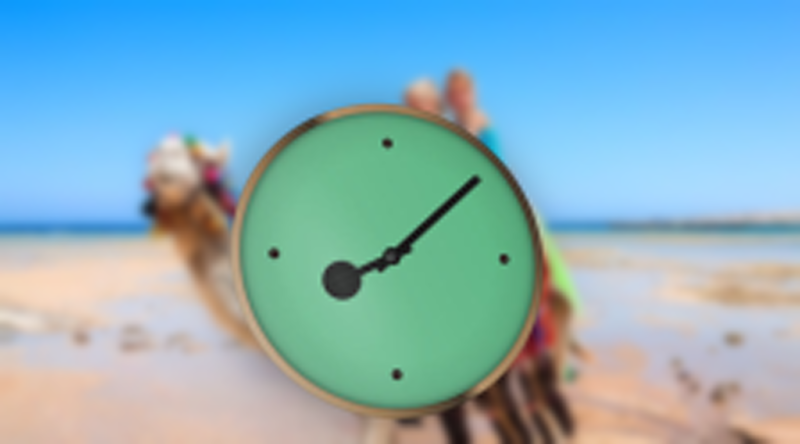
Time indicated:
{"hour": 8, "minute": 8}
